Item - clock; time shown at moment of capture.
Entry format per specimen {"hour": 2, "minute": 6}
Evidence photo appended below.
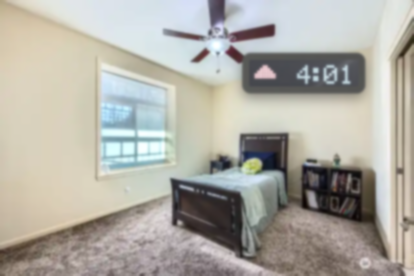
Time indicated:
{"hour": 4, "minute": 1}
